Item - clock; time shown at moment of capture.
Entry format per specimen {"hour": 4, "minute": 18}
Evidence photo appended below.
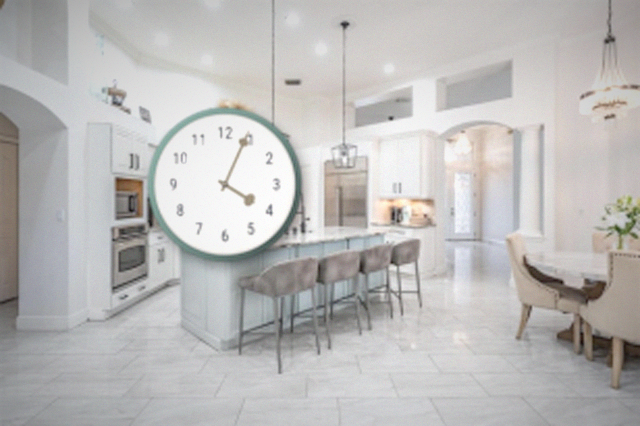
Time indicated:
{"hour": 4, "minute": 4}
